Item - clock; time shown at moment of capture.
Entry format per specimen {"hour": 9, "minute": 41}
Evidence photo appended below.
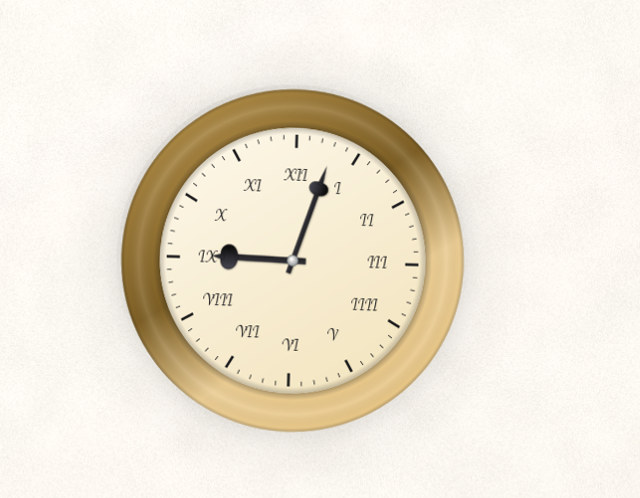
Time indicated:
{"hour": 9, "minute": 3}
